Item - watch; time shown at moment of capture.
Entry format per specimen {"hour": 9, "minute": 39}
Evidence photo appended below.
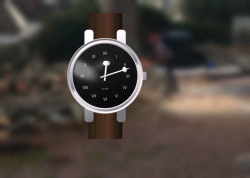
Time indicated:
{"hour": 12, "minute": 12}
